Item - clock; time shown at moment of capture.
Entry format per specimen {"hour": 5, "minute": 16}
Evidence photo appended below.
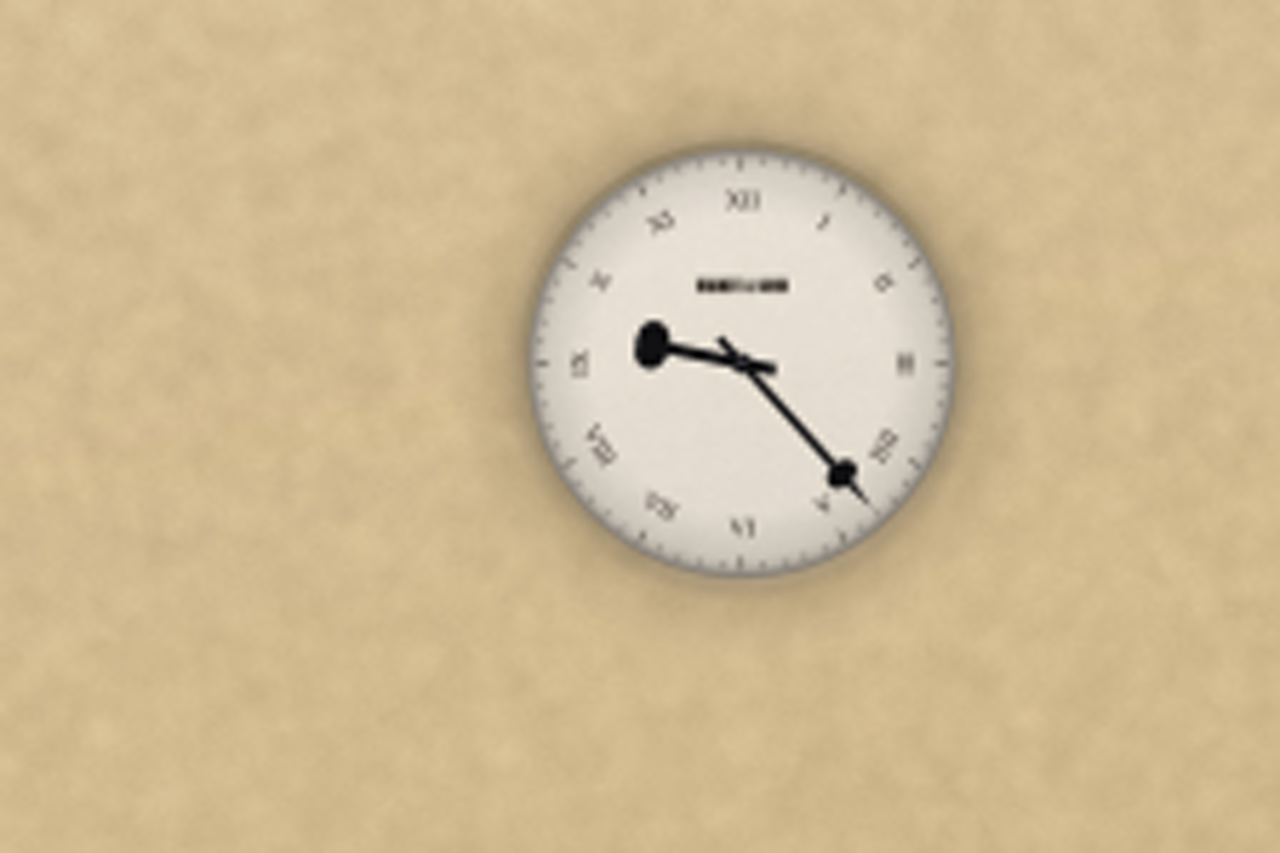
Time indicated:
{"hour": 9, "minute": 23}
